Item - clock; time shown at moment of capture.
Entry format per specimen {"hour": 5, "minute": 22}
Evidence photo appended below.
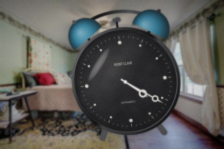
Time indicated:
{"hour": 4, "minute": 21}
